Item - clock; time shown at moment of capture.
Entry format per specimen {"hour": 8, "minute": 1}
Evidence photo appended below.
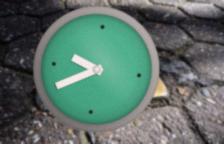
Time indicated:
{"hour": 9, "minute": 40}
